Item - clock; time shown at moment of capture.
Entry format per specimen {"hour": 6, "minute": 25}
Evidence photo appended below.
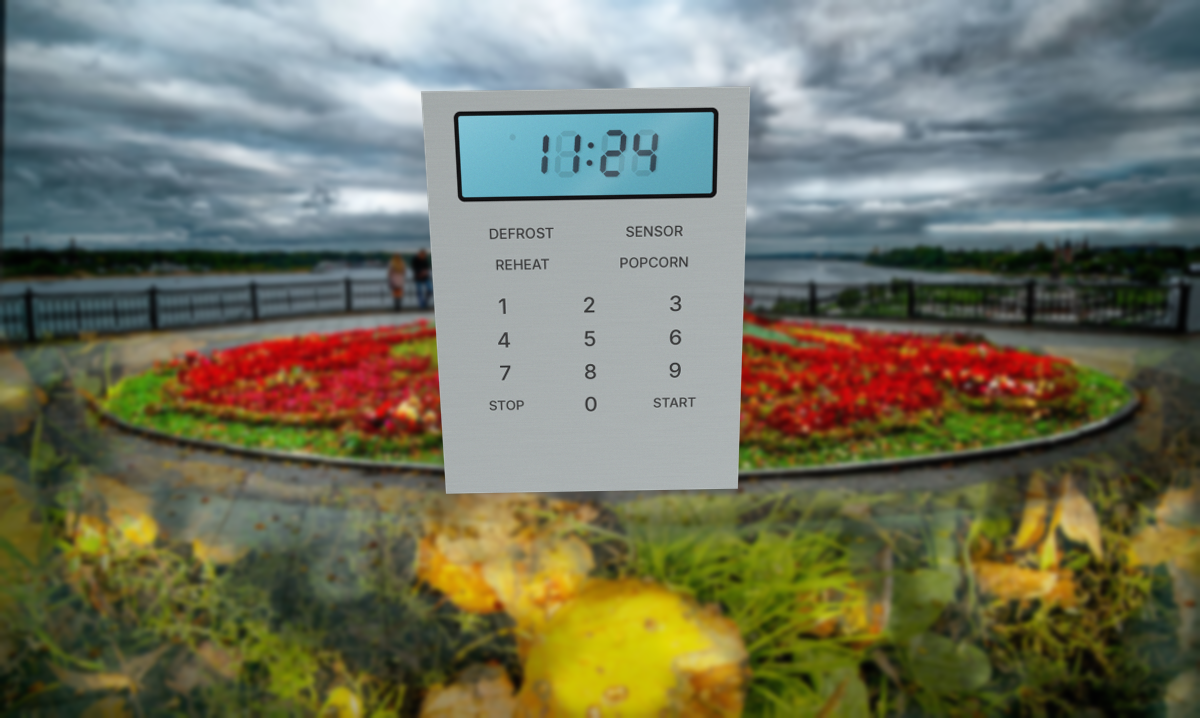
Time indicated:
{"hour": 11, "minute": 24}
